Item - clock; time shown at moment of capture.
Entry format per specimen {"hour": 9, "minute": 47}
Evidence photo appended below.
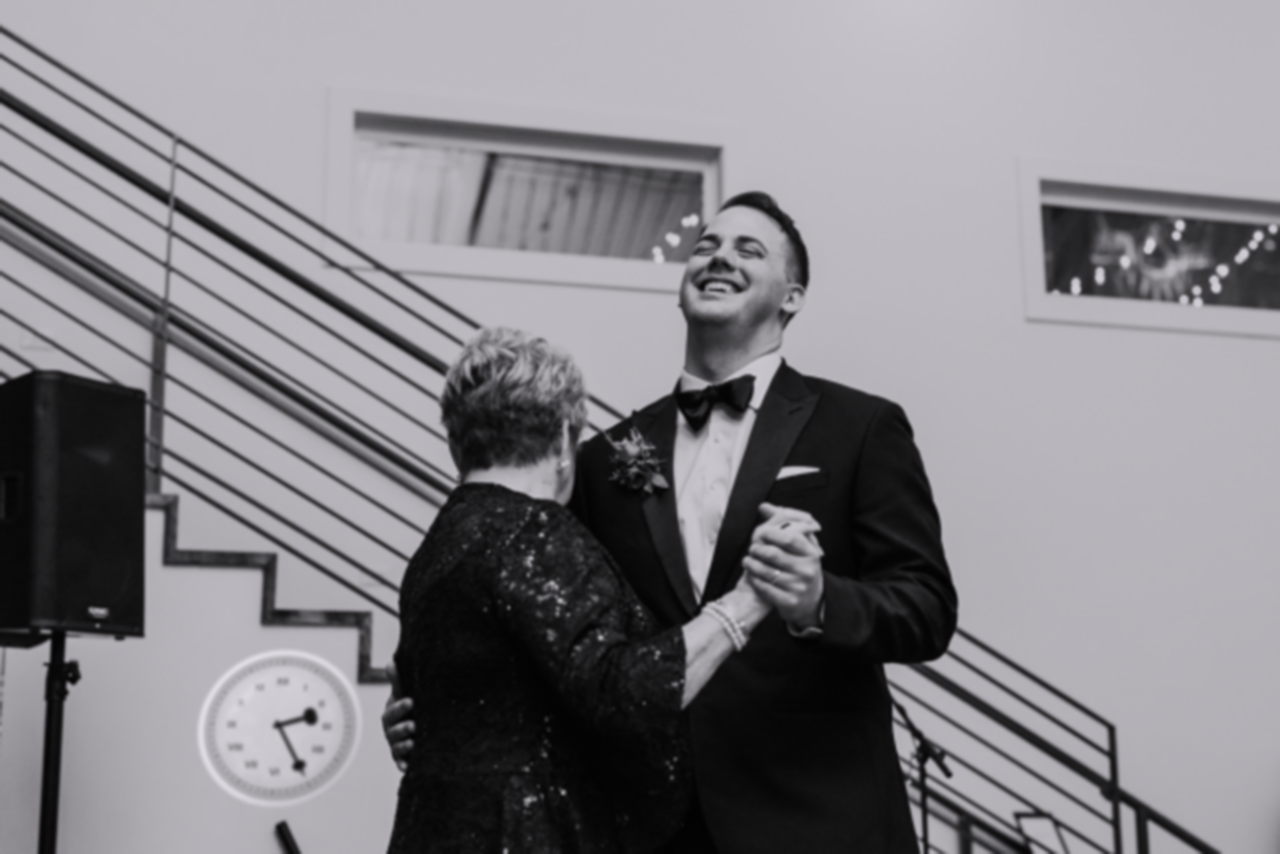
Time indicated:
{"hour": 2, "minute": 25}
